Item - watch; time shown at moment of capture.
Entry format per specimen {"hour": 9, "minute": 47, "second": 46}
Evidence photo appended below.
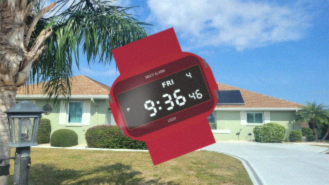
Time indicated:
{"hour": 9, "minute": 36, "second": 46}
